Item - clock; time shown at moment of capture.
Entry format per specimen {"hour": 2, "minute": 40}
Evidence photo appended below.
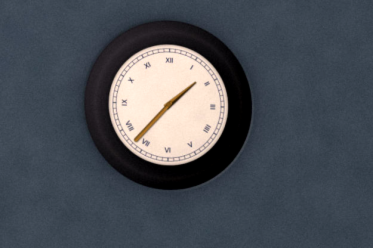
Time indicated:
{"hour": 1, "minute": 37}
